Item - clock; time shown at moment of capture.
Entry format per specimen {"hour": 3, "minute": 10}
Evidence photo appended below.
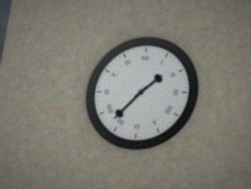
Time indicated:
{"hour": 1, "minute": 37}
